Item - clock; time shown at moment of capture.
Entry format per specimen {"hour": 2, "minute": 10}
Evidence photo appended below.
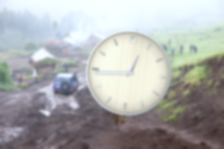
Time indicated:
{"hour": 12, "minute": 44}
